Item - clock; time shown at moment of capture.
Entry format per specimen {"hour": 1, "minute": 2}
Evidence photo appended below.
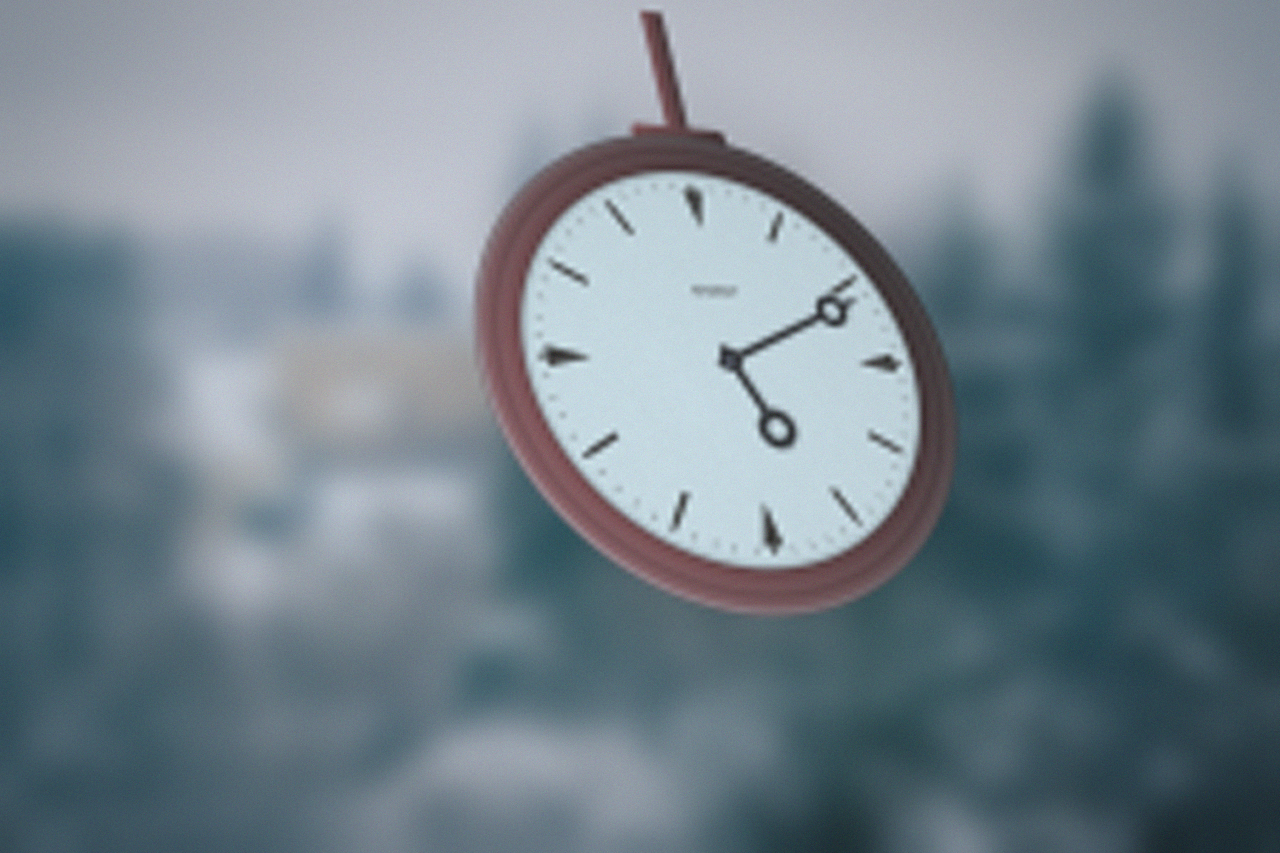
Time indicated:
{"hour": 5, "minute": 11}
